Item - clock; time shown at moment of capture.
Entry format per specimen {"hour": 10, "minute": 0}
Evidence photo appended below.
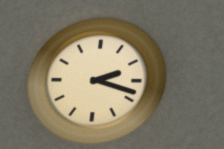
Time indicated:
{"hour": 2, "minute": 18}
